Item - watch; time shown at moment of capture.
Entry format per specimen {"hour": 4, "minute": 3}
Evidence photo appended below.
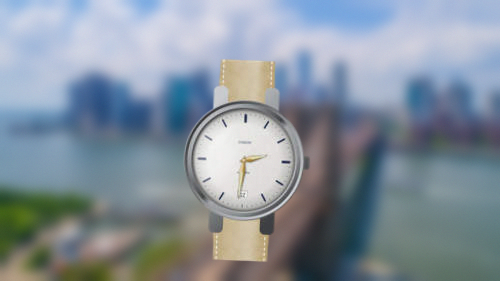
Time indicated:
{"hour": 2, "minute": 31}
